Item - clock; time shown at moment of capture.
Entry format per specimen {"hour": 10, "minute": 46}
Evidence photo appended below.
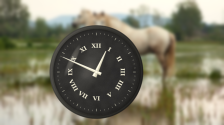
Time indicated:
{"hour": 12, "minute": 49}
